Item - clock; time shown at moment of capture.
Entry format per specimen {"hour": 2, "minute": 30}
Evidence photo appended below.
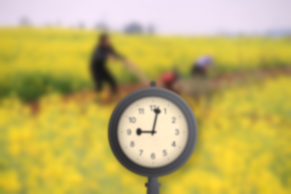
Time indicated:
{"hour": 9, "minute": 2}
